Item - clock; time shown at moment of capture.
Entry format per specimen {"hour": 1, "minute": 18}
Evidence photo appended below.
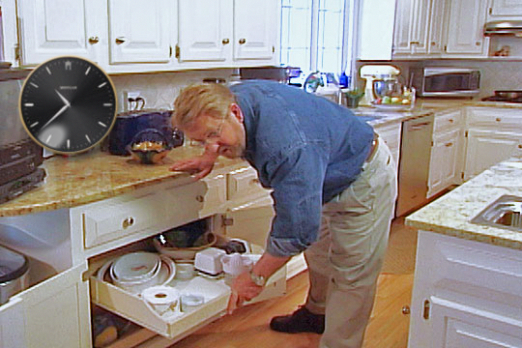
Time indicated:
{"hour": 10, "minute": 38}
